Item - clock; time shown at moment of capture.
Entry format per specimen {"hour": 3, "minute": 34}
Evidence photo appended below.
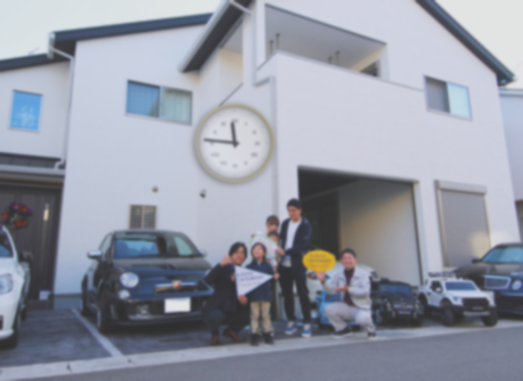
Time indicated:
{"hour": 11, "minute": 46}
